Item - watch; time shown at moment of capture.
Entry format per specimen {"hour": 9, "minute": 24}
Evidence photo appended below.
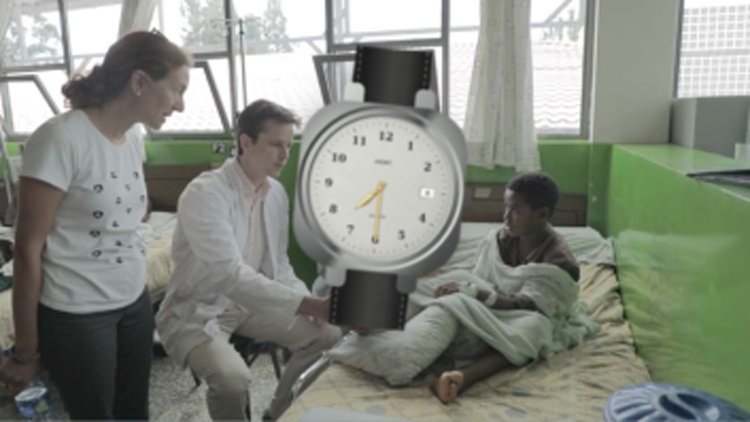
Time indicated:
{"hour": 7, "minute": 30}
